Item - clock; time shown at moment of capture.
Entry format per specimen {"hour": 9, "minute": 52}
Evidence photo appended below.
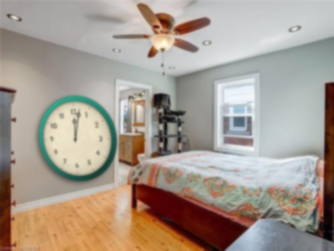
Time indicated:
{"hour": 12, "minute": 2}
